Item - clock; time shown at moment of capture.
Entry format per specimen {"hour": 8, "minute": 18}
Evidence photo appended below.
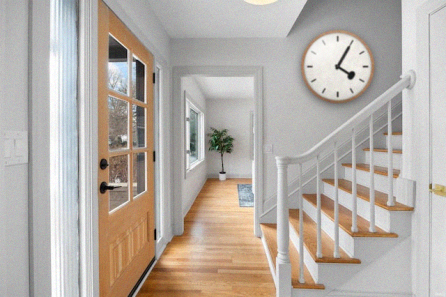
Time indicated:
{"hour": 4, "minute": 5}
